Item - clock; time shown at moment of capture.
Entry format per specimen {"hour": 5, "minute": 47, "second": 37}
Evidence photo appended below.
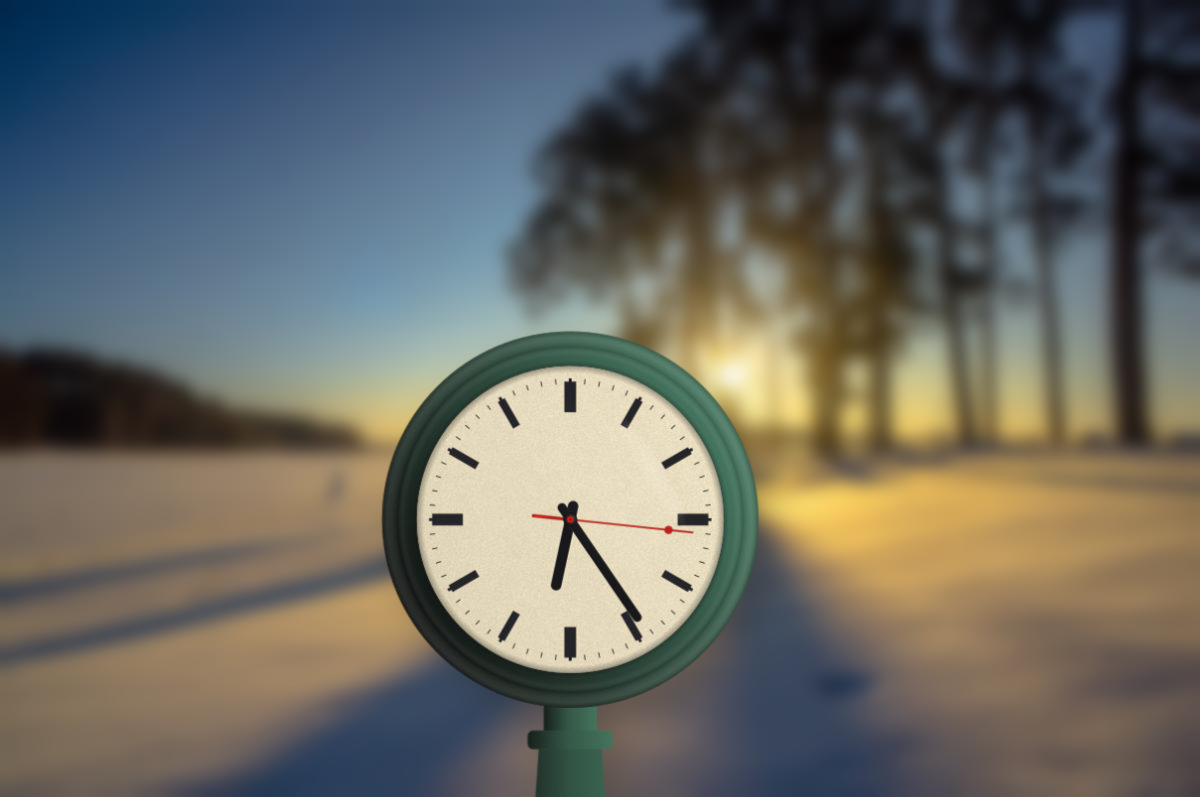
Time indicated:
{"hour": 6, "minute": 24, "second": 16}
